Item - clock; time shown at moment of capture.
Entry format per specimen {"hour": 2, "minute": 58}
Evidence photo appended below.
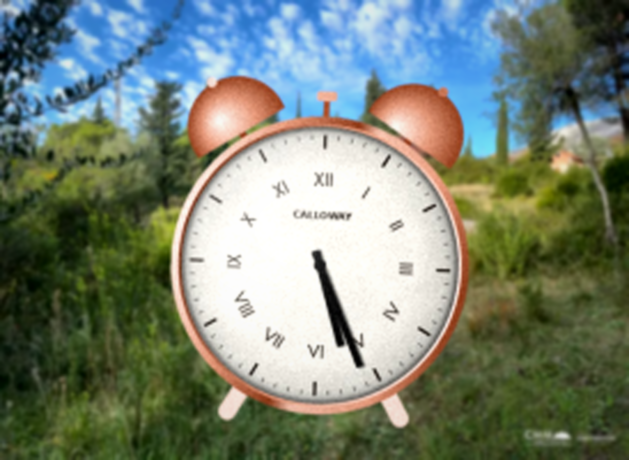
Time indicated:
{"hour": 5, "minute": 26}
